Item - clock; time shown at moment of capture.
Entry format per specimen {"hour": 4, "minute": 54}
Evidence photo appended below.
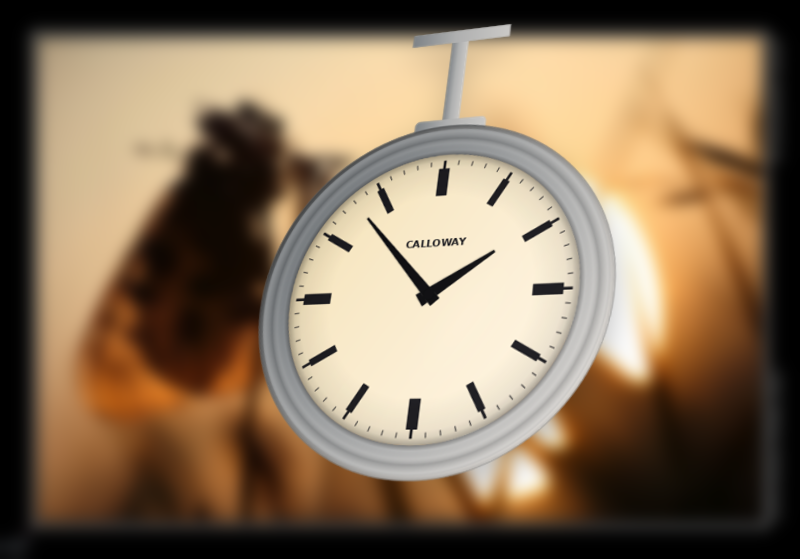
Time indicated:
{"hour": 1, "minute": 53}
